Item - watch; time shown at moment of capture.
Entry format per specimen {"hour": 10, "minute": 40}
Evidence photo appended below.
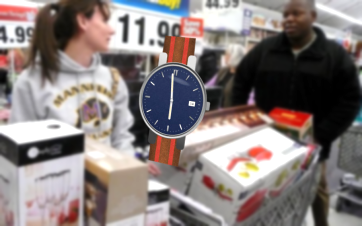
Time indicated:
{"hour": 5, "minute": 59}
